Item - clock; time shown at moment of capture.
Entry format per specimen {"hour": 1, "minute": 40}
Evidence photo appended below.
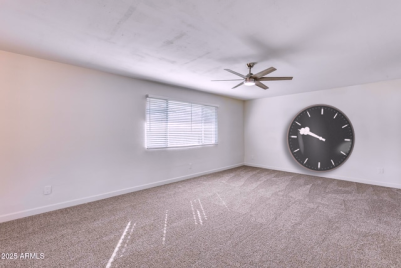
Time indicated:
{"hour": 9, "minute": 48}
